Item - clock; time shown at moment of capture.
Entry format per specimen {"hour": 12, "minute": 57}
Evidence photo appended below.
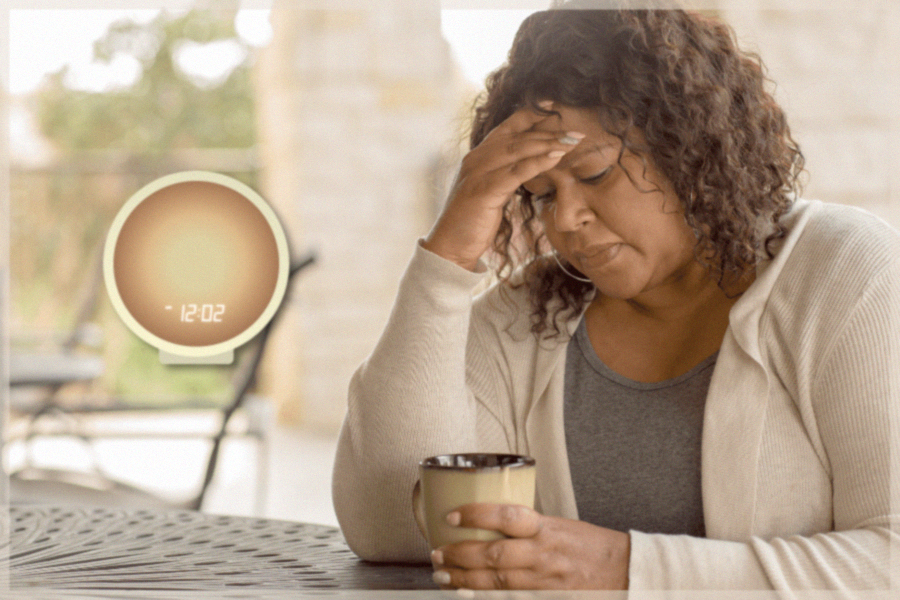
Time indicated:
{"hour": 12, "minute": 2}
